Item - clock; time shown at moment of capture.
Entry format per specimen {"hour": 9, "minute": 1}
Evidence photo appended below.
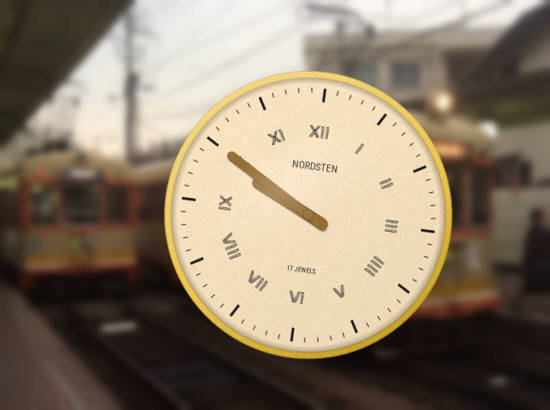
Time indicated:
{"hour": 9, "minute": 50}
